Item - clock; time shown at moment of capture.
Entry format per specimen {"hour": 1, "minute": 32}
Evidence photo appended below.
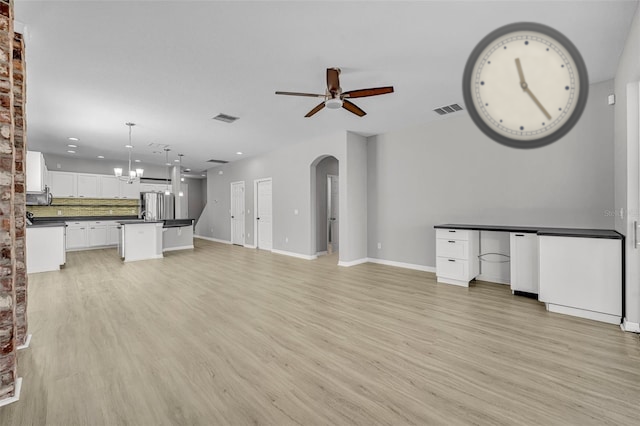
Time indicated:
{"hour": 11, "minute": 23}
